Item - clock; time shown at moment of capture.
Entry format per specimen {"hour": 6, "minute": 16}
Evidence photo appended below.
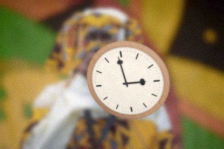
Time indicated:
{"hour": 2, "minute": 59}
